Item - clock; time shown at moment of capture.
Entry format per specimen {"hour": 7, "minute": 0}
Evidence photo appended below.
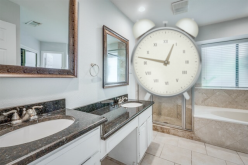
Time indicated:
{"hour": 12, "minute": 47}
